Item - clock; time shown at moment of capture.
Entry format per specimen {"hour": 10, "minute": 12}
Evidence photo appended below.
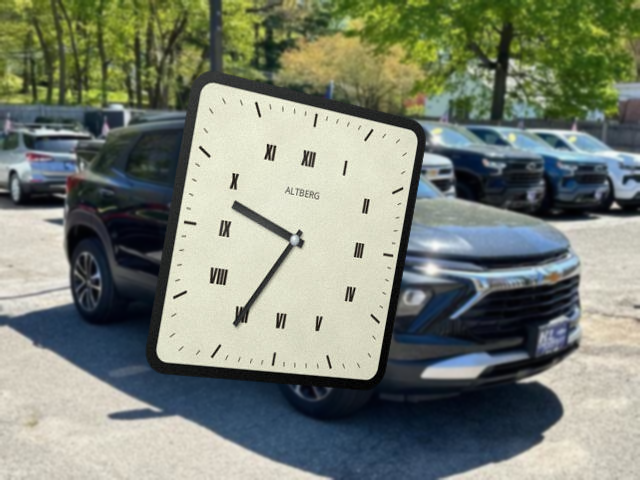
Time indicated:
{"hour": 9, "minute": 35}
